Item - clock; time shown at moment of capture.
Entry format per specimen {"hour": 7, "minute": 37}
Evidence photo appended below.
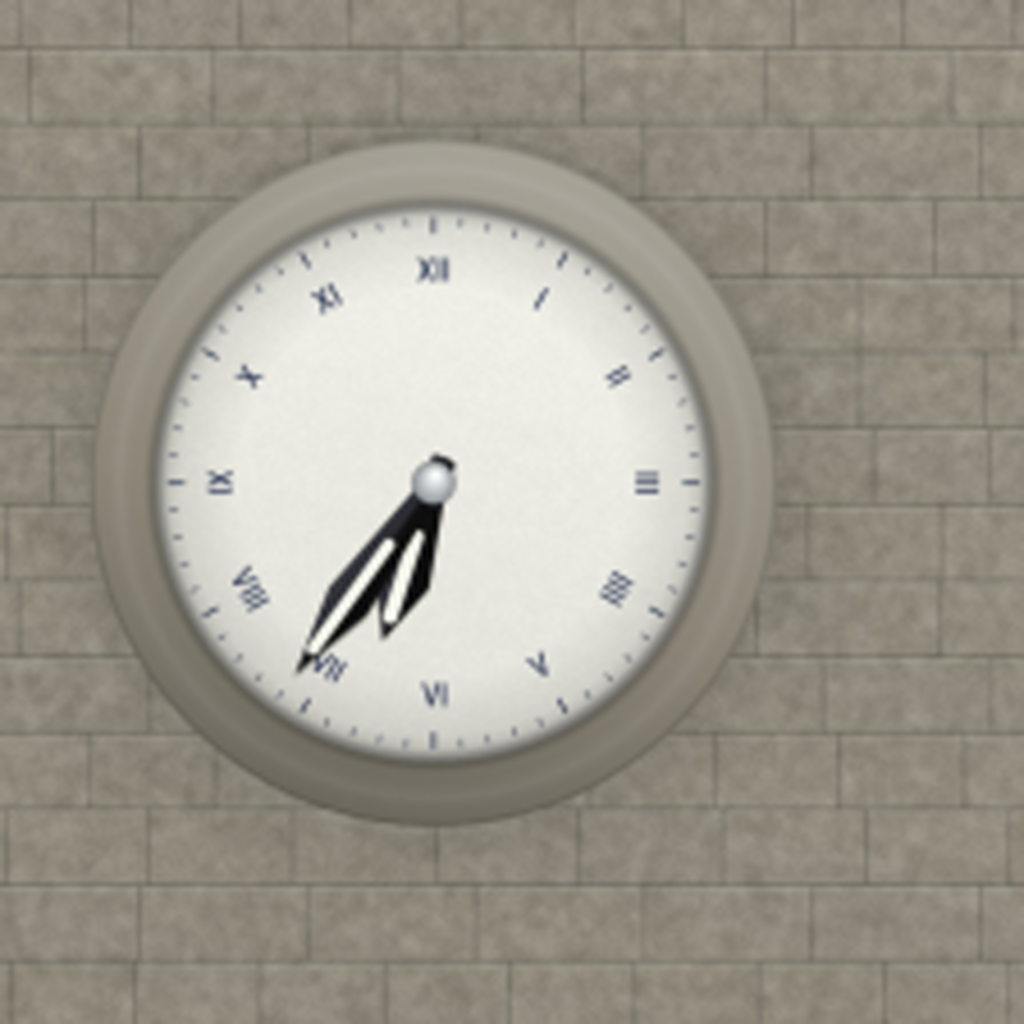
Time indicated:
{"hour": 6, "minute": 36}
